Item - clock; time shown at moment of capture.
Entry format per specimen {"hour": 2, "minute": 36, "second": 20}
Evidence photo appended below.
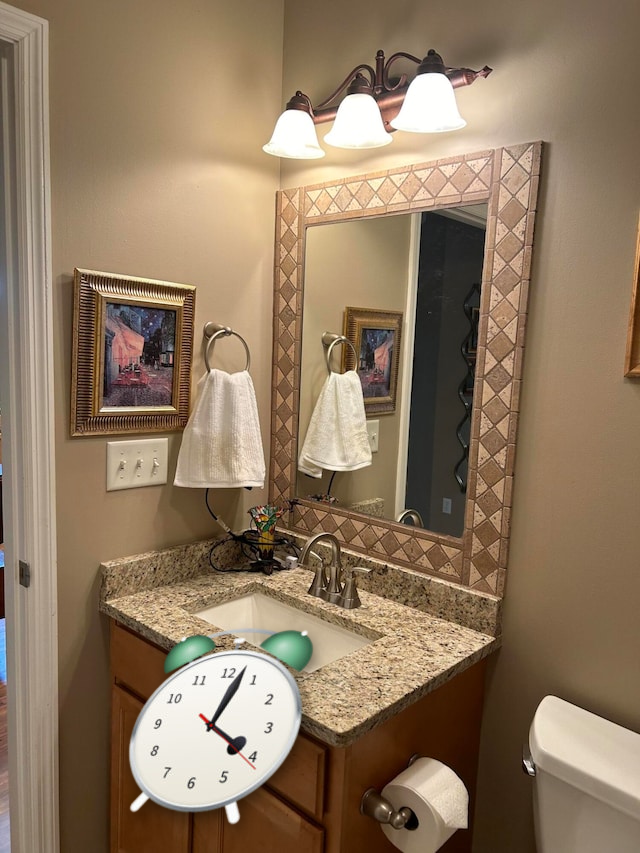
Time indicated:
{"hour": 4, "minute": 2, "second": 21}
